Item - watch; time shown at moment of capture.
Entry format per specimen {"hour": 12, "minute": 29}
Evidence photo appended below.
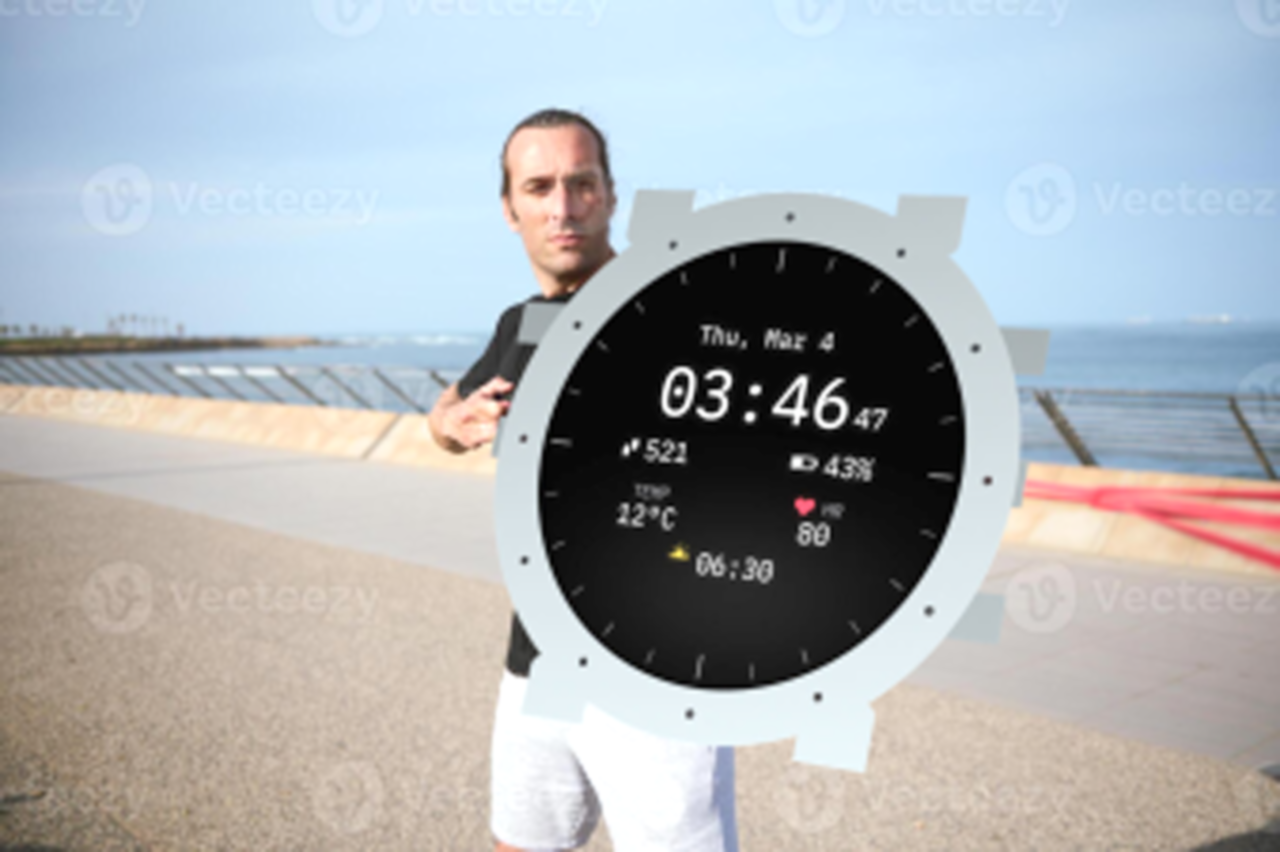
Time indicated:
{"hour": 3, "minute": 46}
